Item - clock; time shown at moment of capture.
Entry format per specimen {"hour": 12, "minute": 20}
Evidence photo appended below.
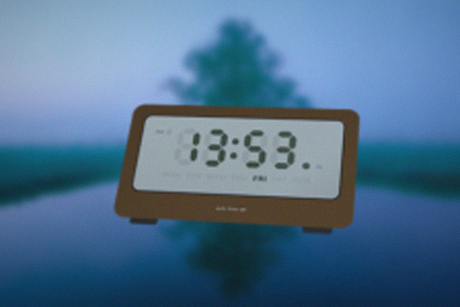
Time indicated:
{"hour": 13, "minute": 53}
